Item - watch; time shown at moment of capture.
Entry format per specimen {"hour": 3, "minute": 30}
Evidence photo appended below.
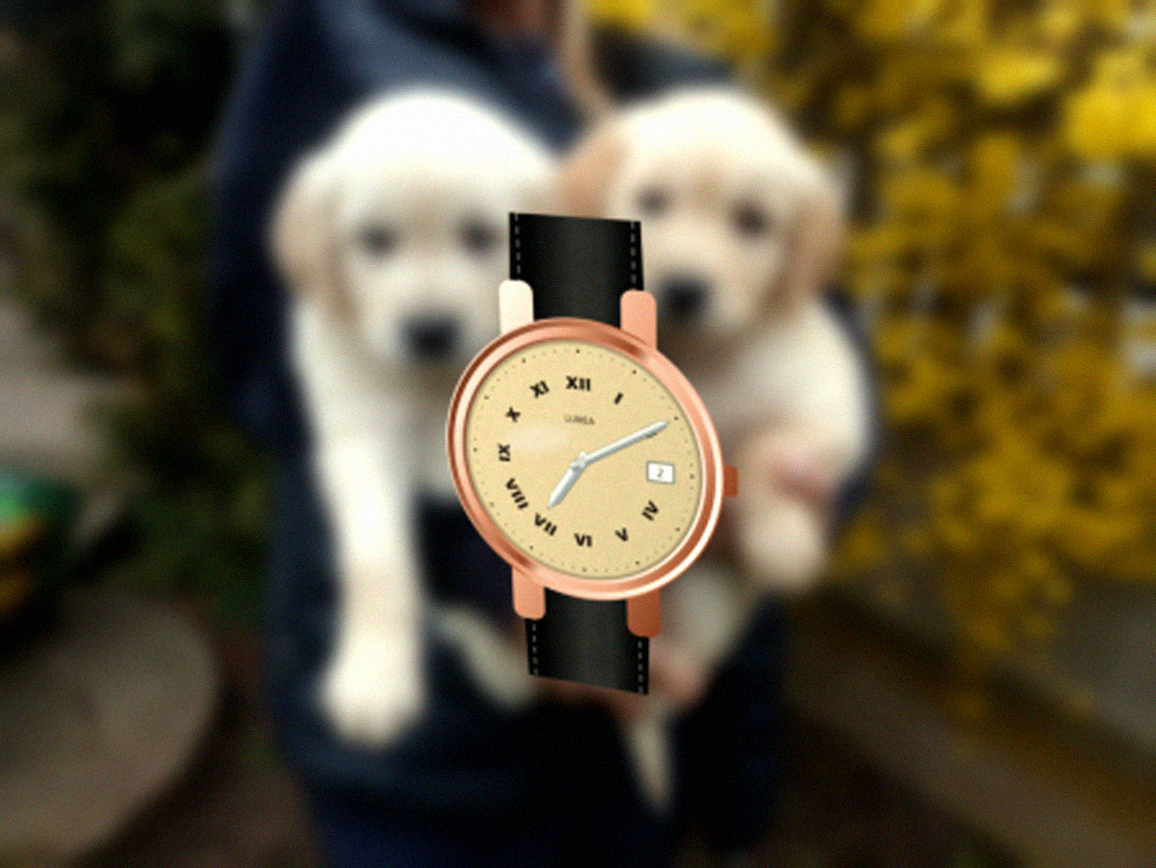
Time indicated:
{"hour": 7, "minute": 10}
